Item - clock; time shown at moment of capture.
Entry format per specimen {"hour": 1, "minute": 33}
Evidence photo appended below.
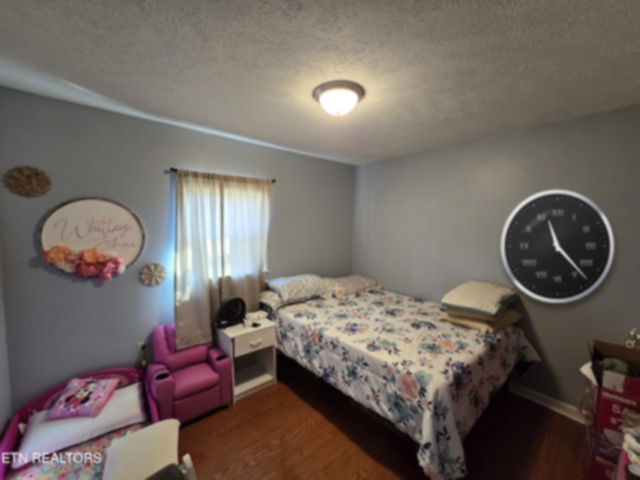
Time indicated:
{"hour": 11, "minute": 23}
